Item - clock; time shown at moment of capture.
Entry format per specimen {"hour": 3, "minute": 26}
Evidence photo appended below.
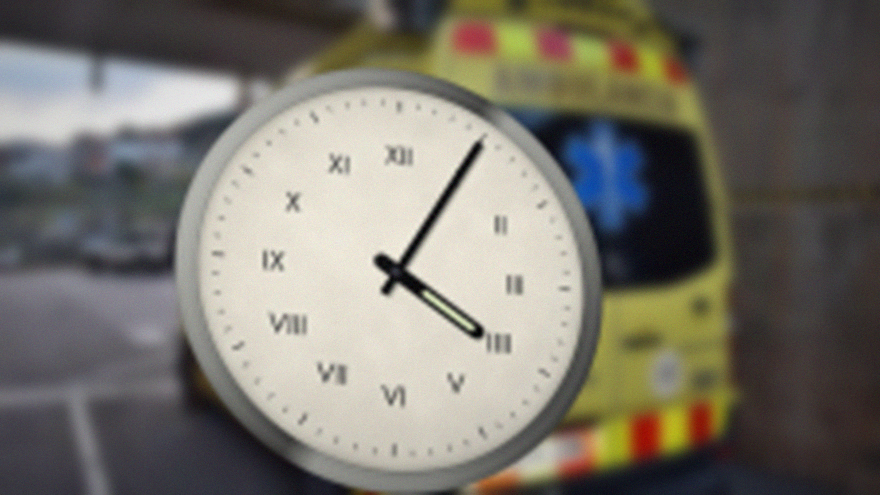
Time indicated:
{"hour": 4, "minute": 5}
